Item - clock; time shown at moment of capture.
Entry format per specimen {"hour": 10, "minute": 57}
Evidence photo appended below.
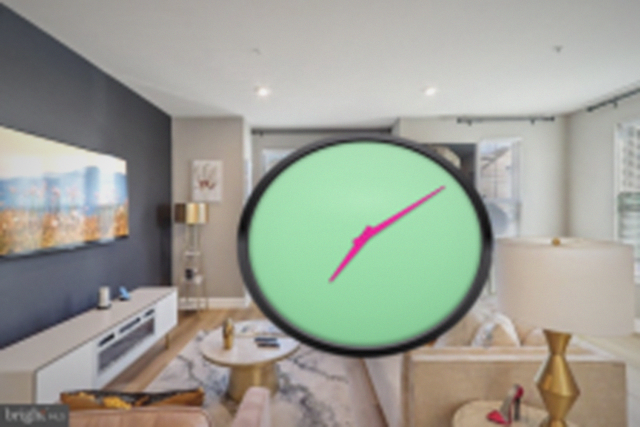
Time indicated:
{"hour": 7, "minute": 9}
